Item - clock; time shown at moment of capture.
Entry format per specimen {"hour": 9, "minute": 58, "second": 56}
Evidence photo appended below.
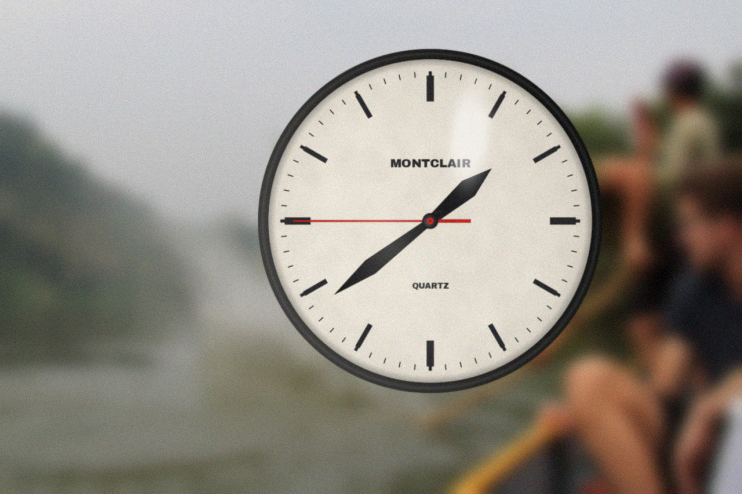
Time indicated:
{"hour": 1, "minute": 38, "second": 45}
